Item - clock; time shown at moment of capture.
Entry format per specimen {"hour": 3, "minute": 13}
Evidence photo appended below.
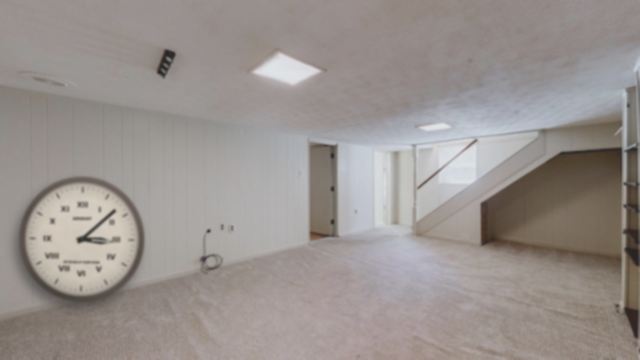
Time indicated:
{"hour": 3, "minute": 8}
